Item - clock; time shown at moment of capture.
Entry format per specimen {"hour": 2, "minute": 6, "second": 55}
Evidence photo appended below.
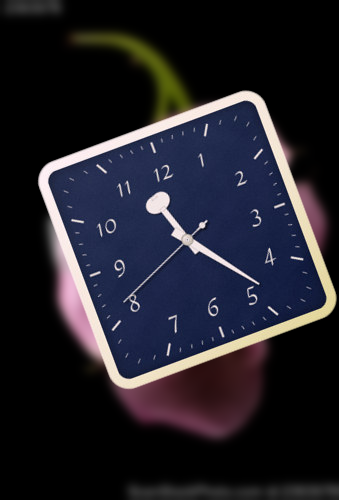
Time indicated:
{"hour": 11, "minute": 23, "second": 41}
